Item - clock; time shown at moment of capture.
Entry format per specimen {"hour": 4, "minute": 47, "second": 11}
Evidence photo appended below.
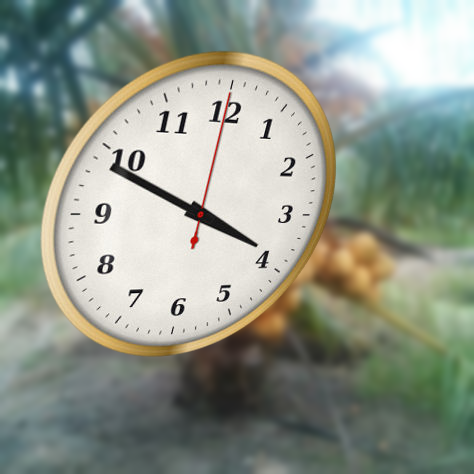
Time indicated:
{"hour": 3, "minute": 49, "second": 0}
